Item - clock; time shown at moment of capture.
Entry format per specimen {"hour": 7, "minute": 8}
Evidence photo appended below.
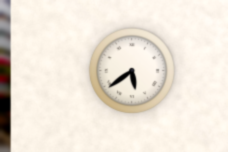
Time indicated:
{"hour": 5, "minute": 39}
